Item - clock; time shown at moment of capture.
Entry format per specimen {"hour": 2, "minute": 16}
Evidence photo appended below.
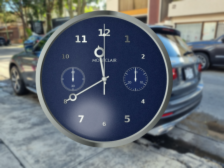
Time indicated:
{"hour": 11, "minute": 40}
